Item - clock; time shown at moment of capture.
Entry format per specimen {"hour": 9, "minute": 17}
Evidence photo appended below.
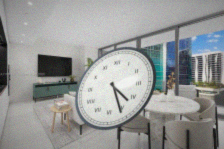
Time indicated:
{"hour": 4, "minute": 26}
